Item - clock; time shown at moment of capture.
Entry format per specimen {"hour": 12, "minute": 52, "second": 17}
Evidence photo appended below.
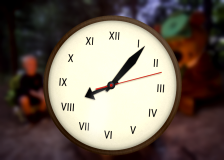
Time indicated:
{"hour": 8, "minute": 6, "second": 12}
